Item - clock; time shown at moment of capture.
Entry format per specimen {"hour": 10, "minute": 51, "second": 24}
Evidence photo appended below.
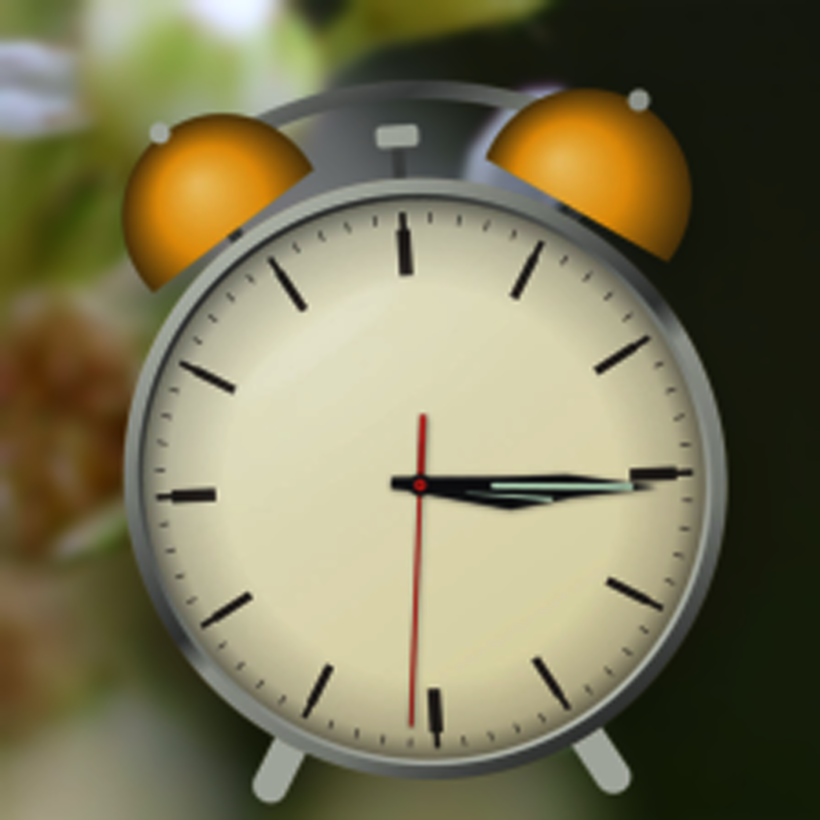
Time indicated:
{"hour": 3, "minute": 15, "second": 31}
